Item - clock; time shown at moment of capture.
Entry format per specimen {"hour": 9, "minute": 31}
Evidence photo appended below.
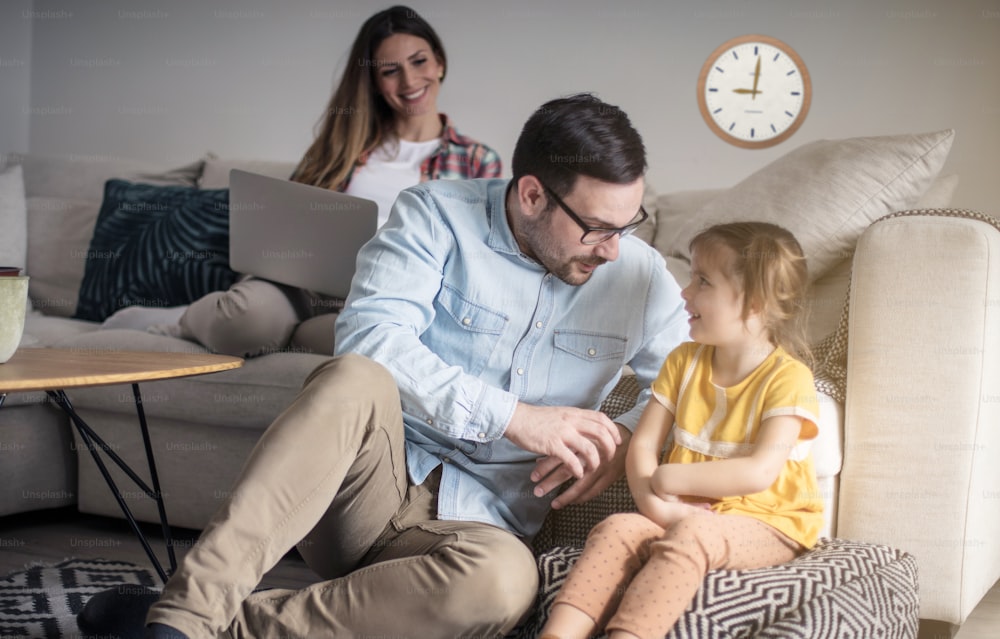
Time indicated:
{"hour": 9, "minute": 1}
